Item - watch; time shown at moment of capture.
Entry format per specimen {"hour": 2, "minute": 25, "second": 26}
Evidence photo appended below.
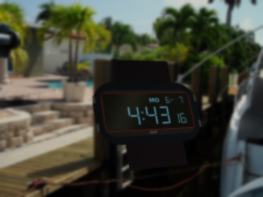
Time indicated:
{"hour": 4, "minute": 43, "second": 16}
